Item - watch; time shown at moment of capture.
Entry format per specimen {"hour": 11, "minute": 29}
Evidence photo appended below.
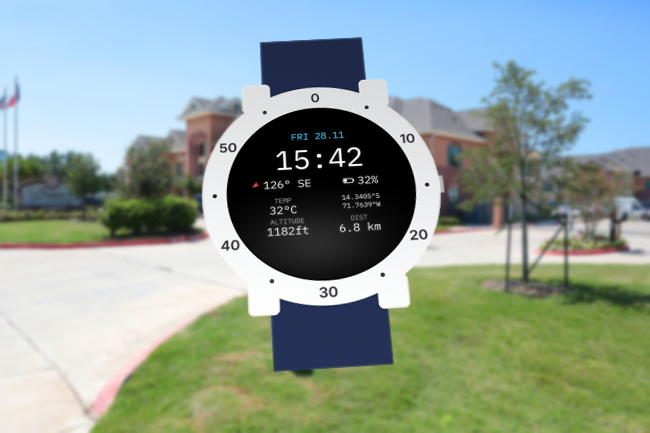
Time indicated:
{"hour": 15, "minute": 42}
